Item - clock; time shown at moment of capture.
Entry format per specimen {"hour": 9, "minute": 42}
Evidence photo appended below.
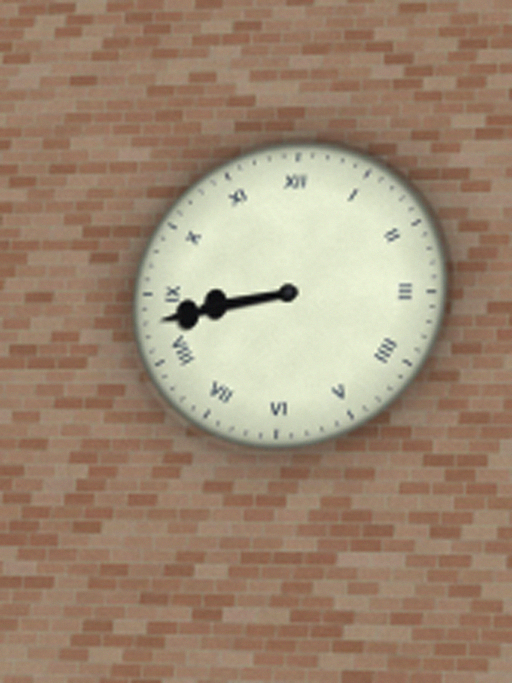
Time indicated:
{"hour": 8, "minute": 43}
